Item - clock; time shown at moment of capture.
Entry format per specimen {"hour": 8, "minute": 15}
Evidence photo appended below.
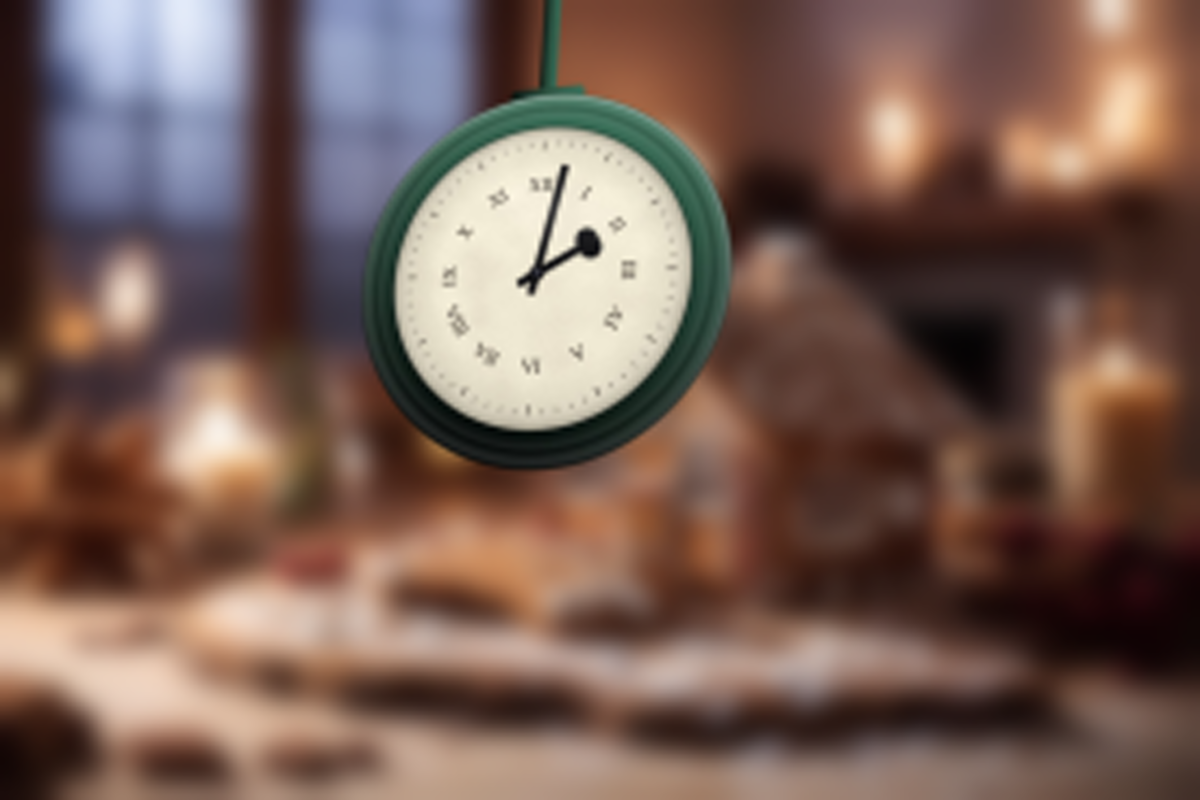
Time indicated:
{"hour": 2, "minute": 2}
